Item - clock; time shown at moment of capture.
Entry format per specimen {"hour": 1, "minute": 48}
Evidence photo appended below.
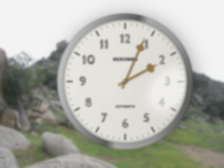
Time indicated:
{"hour": 2, "minute": 4}
